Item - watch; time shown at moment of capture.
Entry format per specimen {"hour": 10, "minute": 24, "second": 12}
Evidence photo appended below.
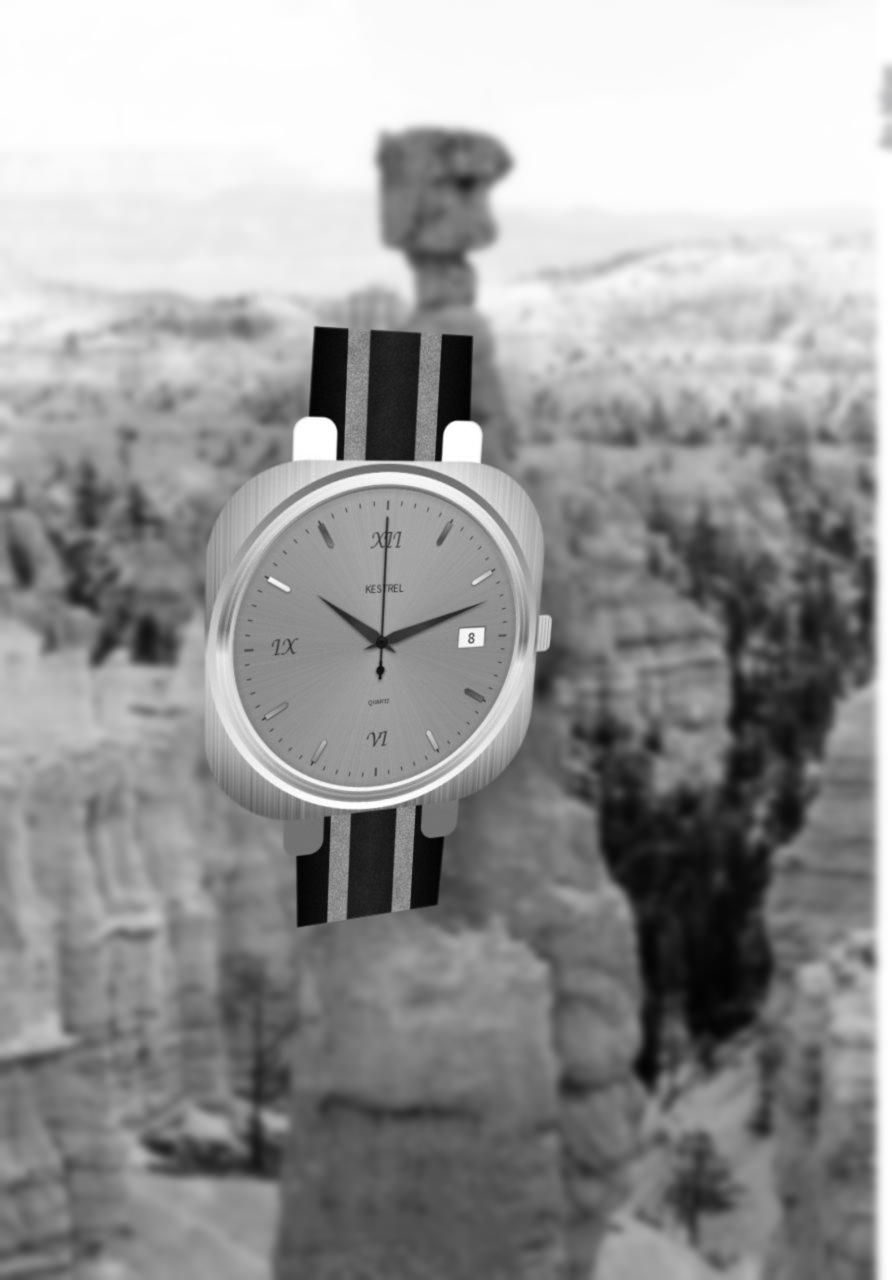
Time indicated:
{"hour": 10, "minute": 12, "second": 0}
